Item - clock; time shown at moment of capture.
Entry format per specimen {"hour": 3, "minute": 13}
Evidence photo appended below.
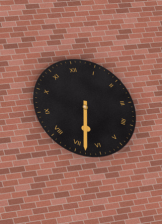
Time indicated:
{"hour": 6, "minute": 33}
